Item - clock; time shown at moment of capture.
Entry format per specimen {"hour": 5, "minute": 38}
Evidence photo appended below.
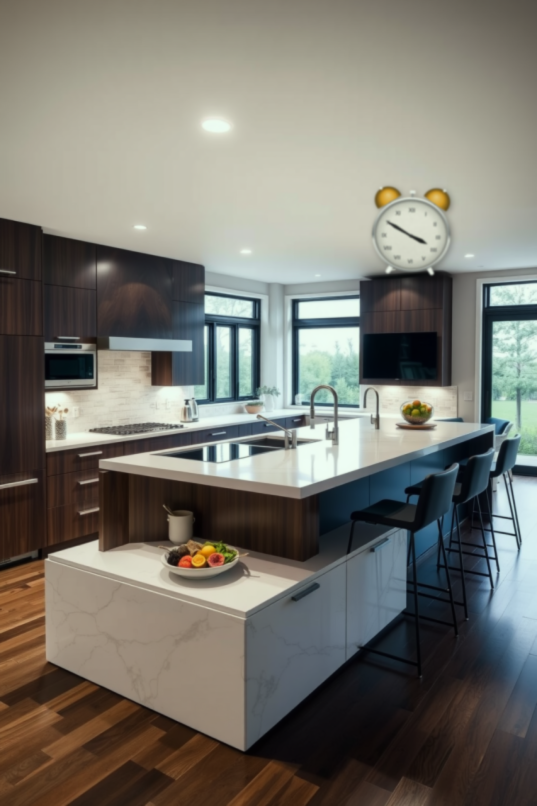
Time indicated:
{"hour": 3, "minute": 50}
